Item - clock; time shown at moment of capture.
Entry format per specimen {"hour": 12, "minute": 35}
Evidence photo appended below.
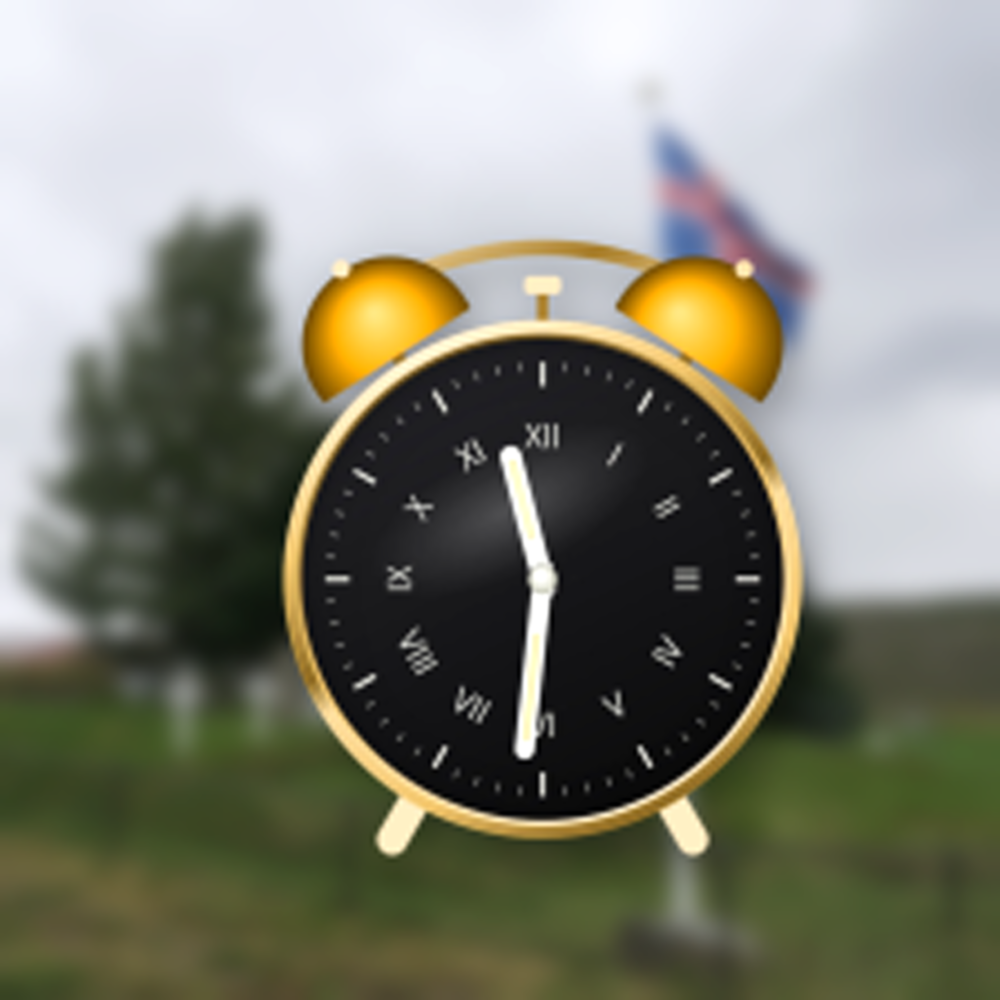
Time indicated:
{"hour": 11, "minute": 31}
